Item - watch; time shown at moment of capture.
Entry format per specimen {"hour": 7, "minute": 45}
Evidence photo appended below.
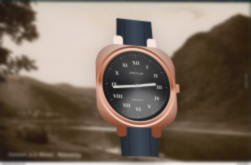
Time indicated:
{"hour": 2, "minute": 44}
